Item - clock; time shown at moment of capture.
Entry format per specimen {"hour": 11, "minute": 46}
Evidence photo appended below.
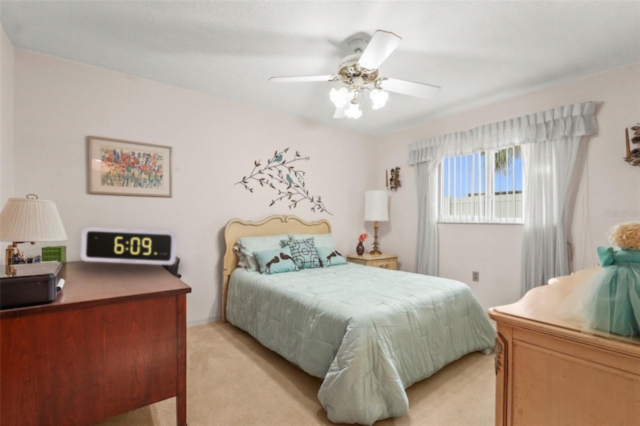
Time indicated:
{"hour": 6, "minute": 9}
